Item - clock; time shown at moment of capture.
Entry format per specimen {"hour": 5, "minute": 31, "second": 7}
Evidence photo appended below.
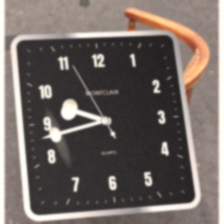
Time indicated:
{"hour": 9, "minute": 42, "second": 56}
